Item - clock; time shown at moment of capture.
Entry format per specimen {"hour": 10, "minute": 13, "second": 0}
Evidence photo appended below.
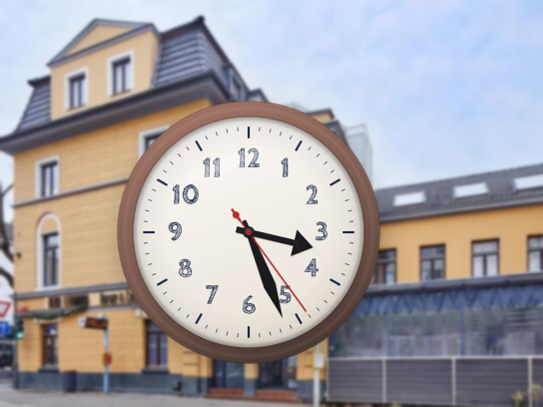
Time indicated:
{"hour": 3, "minute": 26, "second": 24}
